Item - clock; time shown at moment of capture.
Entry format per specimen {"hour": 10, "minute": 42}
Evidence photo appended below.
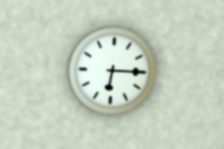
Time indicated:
{"hour": 6, "minute": 15}
